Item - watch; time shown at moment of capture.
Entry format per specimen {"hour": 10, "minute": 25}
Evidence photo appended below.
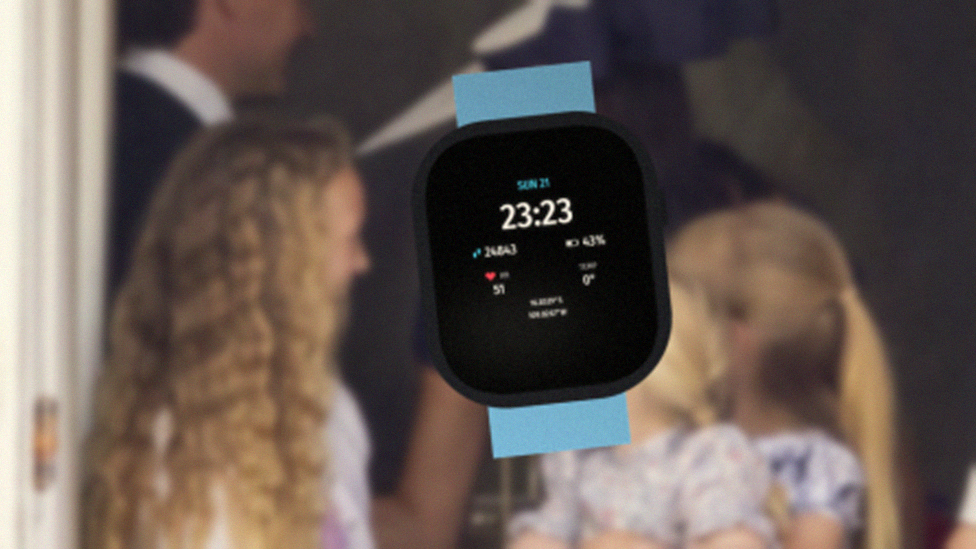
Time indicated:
{"hour": 23, "minute": 23}
